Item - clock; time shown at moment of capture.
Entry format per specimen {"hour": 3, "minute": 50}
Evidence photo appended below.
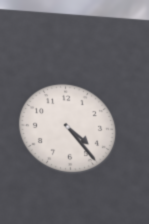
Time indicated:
{"hour": 4, "minute": 24}
